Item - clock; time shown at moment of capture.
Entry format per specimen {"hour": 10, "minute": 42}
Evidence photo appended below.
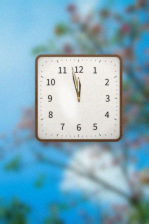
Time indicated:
{"hour": 11, "minute": 58}
